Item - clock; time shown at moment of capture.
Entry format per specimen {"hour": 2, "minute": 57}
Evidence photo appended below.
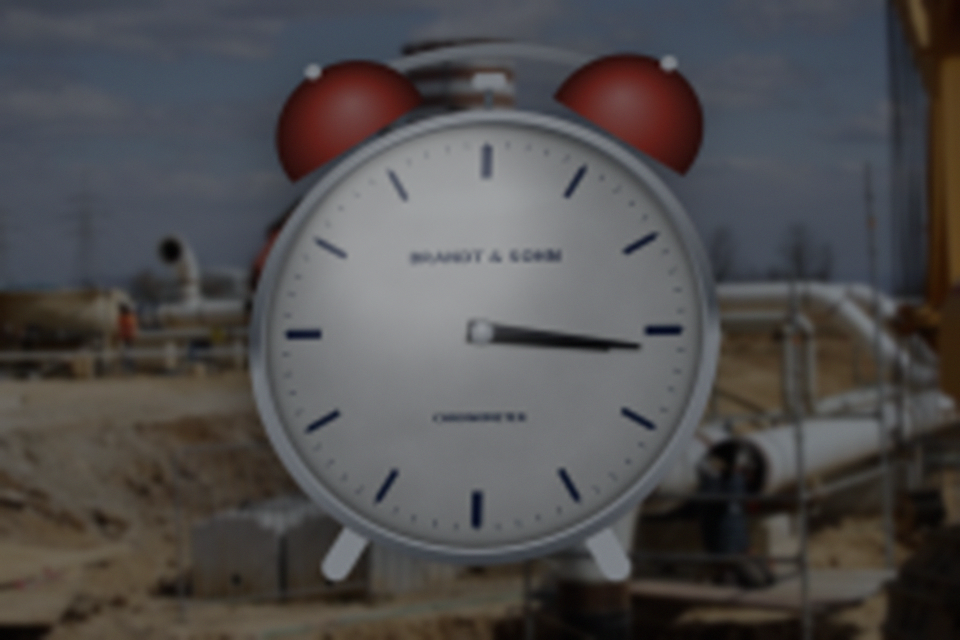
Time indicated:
{"hour": 3, "minute": 16}
